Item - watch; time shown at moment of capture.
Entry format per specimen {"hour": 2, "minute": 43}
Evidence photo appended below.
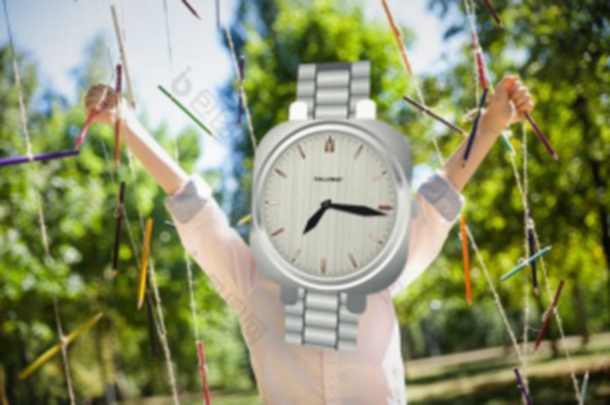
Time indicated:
{"hour": 7, "minute": 16}
